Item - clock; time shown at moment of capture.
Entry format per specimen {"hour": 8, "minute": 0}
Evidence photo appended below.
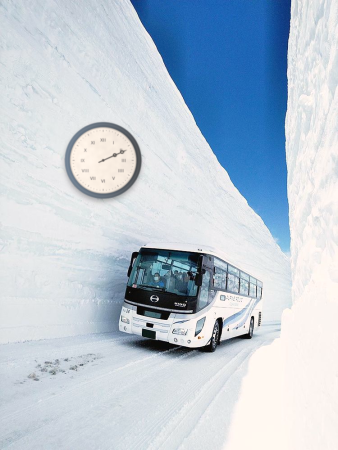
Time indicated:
{"hour": 2, "minute": 11}
